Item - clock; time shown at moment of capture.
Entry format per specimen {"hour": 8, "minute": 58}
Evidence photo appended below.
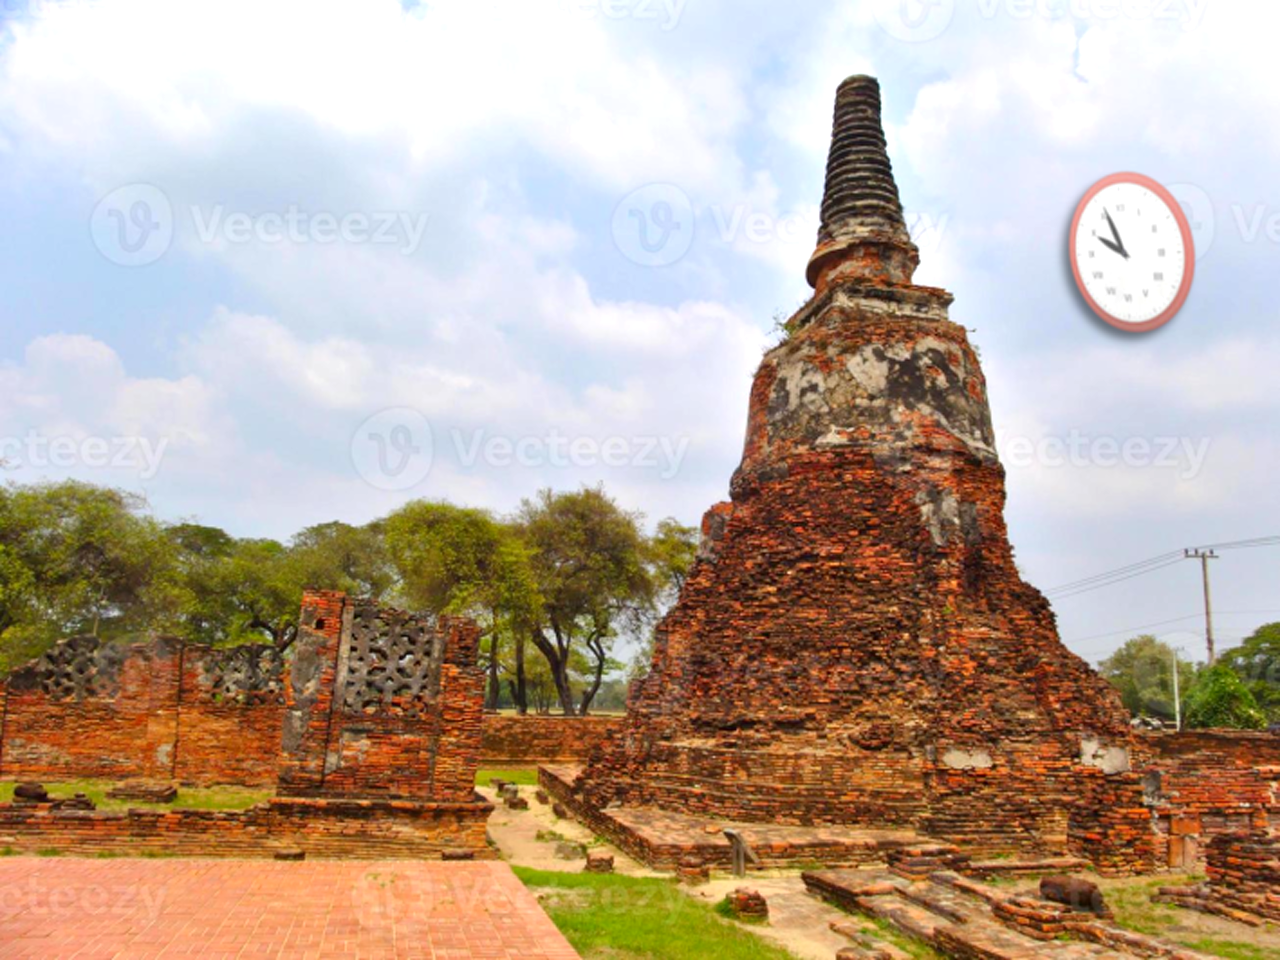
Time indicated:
{"hour": 9, "minute": 56}
